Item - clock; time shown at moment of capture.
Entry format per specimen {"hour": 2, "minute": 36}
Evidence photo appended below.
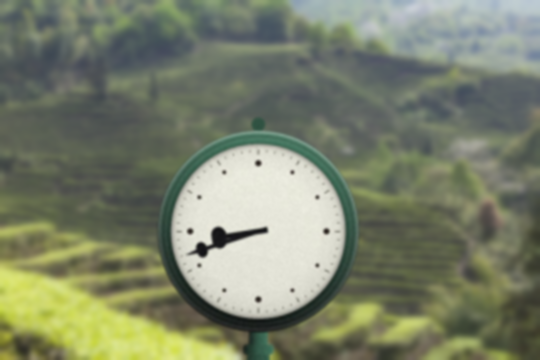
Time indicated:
{"hour": 8, "minute": 42}
